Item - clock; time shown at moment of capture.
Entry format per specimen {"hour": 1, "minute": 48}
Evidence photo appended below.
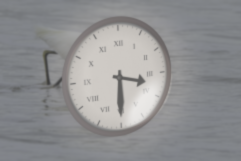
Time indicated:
{"hour": 3, "minute": 30}
